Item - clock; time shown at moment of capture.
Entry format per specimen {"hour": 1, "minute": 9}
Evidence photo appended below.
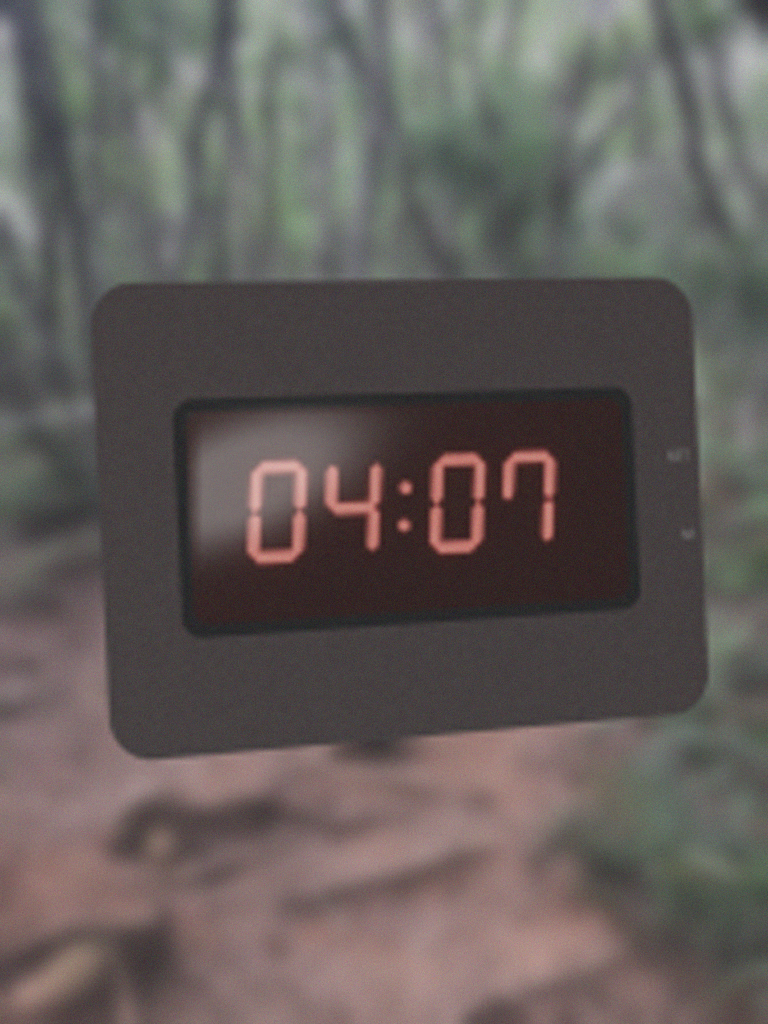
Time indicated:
{"hour": 4, "minute": 7}
